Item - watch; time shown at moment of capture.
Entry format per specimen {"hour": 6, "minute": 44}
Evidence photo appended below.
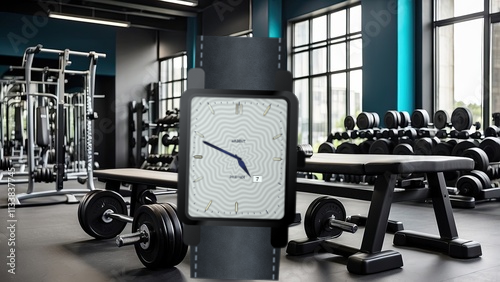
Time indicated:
{"hour": 4, "minute": 49}
